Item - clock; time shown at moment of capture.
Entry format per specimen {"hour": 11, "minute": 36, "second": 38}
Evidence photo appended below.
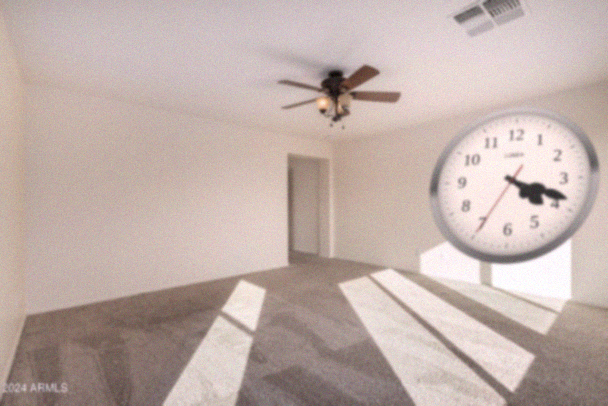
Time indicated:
{"hour": 4, "minute": 18, "second": 35}
